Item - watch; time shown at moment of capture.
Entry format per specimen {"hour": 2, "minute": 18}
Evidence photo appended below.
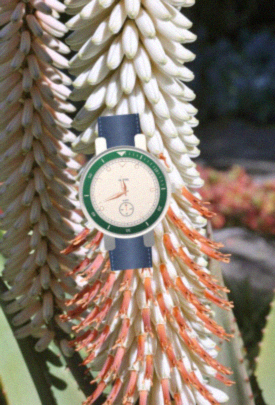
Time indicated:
{"hour": 11, "minute": 42}
